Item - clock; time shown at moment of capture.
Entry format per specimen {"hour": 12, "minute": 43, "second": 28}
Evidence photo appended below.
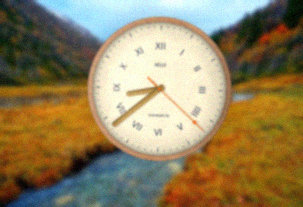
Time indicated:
{"hour": 8, "minute": 38, "second": 22}
